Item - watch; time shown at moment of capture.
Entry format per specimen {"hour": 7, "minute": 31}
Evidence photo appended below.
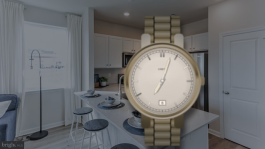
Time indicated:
{"hour": 7, "minute": 3}
